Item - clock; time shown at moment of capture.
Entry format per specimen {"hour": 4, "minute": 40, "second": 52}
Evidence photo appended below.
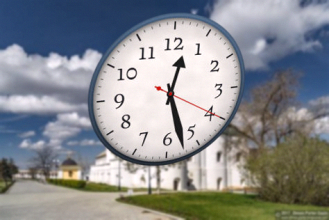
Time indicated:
{"hour": 12, "minute": 27, "second": 20}
